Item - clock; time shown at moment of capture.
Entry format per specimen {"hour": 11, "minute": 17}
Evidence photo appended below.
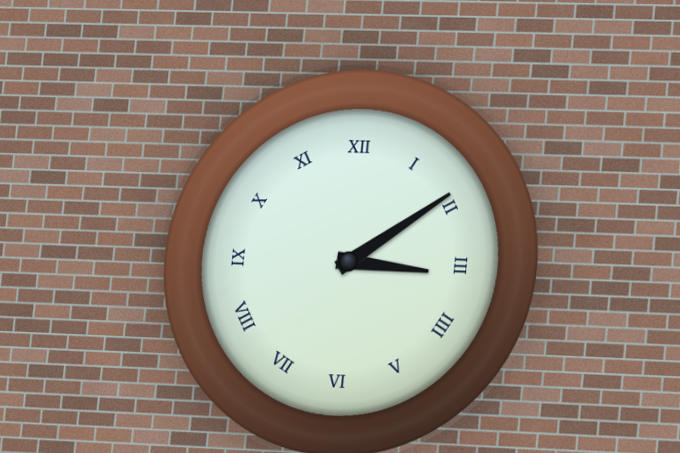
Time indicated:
{"hour": 3, "minute": 9}
